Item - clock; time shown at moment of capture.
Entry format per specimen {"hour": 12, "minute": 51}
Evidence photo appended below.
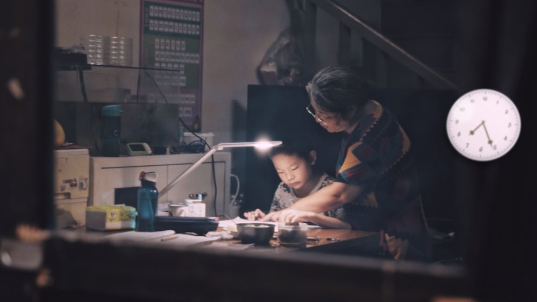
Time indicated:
{"hour": 7, "minute": 26}
